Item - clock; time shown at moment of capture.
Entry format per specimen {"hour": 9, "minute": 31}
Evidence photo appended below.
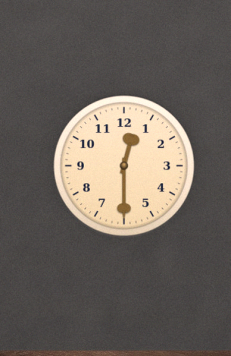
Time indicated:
{"hour": 12, "minute": 30}
